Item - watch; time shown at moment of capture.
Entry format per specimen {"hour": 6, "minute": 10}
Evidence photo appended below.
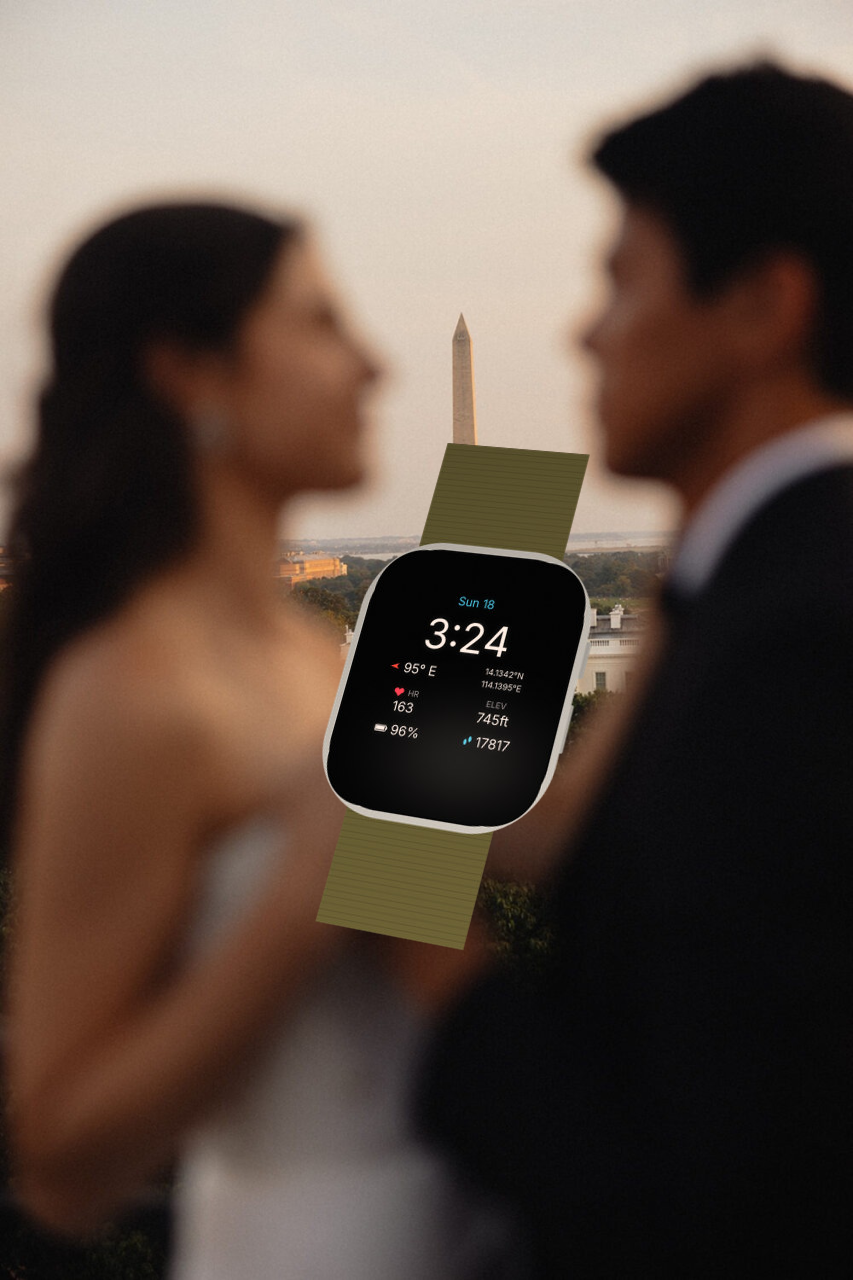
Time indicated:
{"hour": 3, "minute": 24}
